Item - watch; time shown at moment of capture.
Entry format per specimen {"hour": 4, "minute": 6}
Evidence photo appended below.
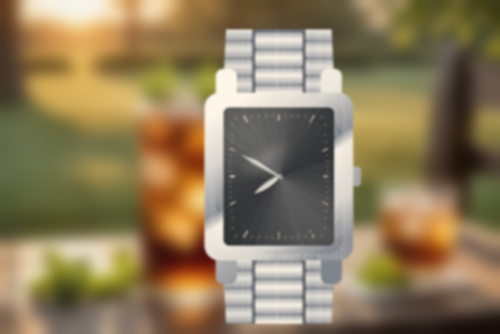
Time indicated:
{"hour": 7, "minute": 50}
